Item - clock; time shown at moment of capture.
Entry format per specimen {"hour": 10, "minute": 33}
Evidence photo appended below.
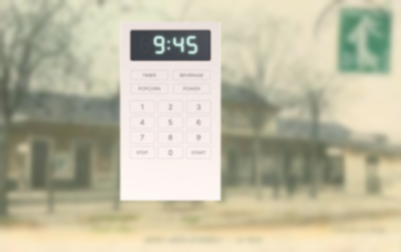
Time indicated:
{"hour": 9, "minute": 45}
